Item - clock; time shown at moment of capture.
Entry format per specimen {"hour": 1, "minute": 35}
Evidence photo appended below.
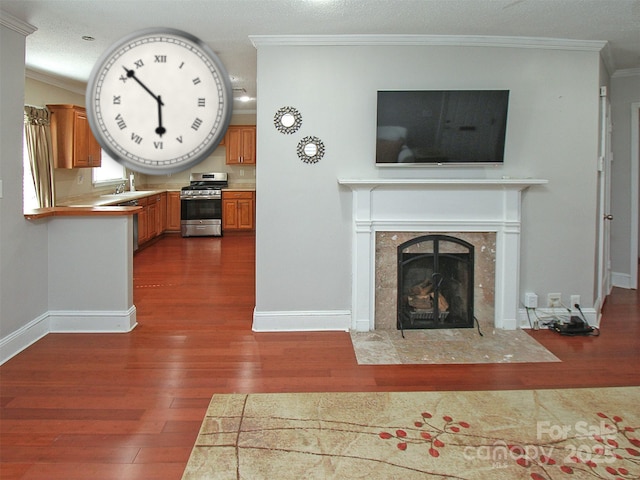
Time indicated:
{"hour": 5, "minute": 52}
